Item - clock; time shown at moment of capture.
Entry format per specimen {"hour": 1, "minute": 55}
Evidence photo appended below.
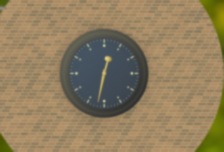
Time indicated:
{"hour": 12, "minute": 32}
